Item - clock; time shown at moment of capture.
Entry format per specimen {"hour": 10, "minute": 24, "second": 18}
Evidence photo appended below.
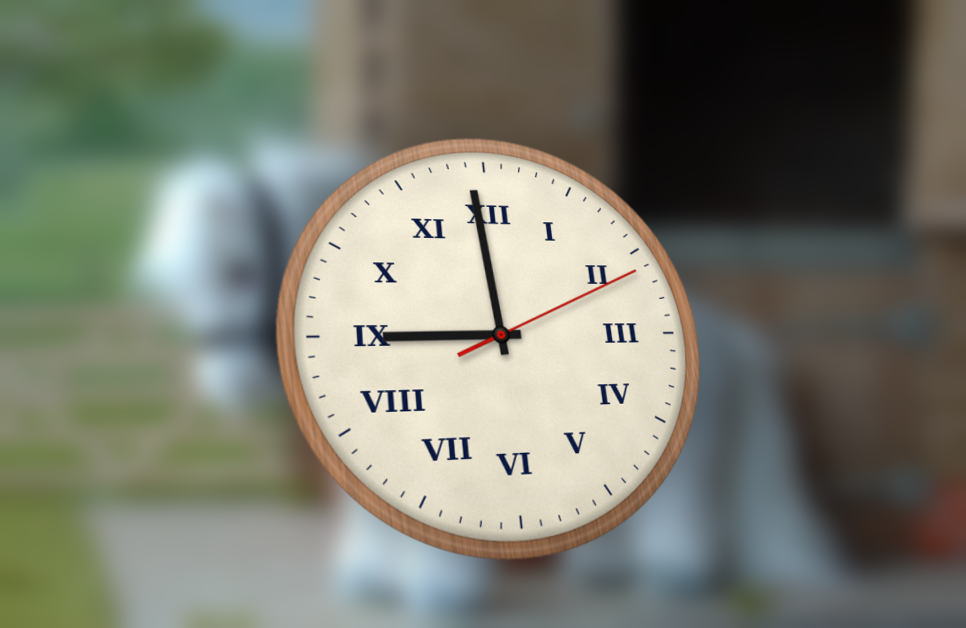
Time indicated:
{"hour": 8, "minute": 59, "second": 11}
